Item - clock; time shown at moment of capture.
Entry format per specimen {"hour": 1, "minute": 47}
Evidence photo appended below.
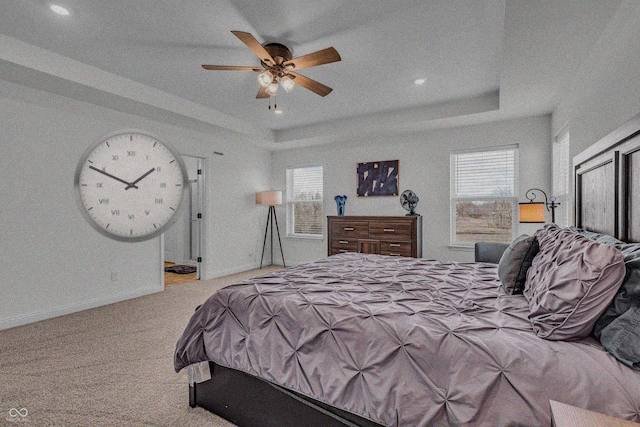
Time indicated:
{"hour": 1, "minute": 49}
